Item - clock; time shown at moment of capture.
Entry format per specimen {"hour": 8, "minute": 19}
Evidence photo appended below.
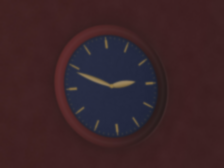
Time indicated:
{"hour": 2, "minute": 49}
